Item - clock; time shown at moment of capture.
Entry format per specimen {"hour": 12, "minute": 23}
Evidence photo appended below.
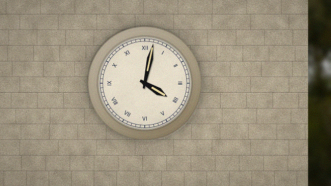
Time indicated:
{"hour": 4, "minute": 2}
